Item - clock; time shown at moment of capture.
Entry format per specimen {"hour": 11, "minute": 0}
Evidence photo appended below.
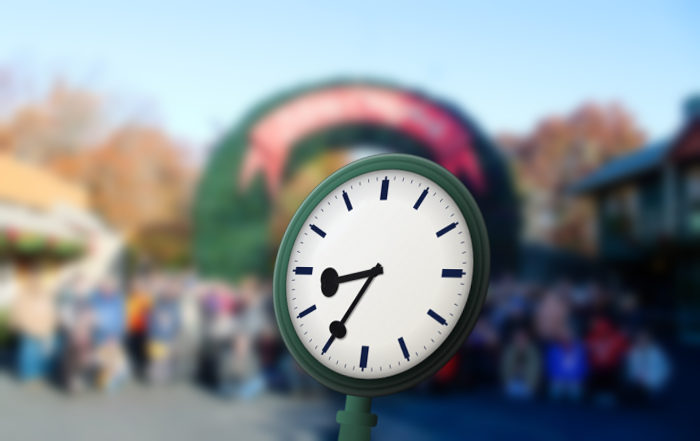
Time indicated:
{"hour": 8, "minute": 35}
